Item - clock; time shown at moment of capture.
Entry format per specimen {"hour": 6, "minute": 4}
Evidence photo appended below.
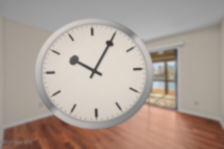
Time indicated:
{"hour": 10, "minute": 5}
